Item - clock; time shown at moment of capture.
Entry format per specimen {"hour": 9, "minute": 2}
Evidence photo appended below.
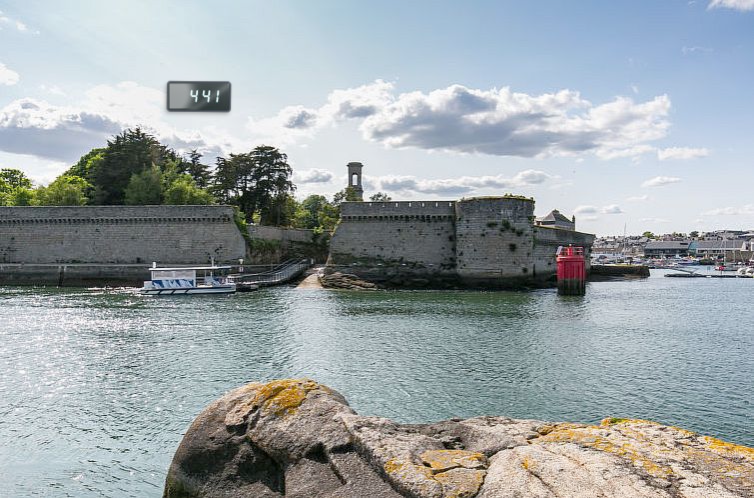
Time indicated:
{"hour": 4, "minute": 41}
